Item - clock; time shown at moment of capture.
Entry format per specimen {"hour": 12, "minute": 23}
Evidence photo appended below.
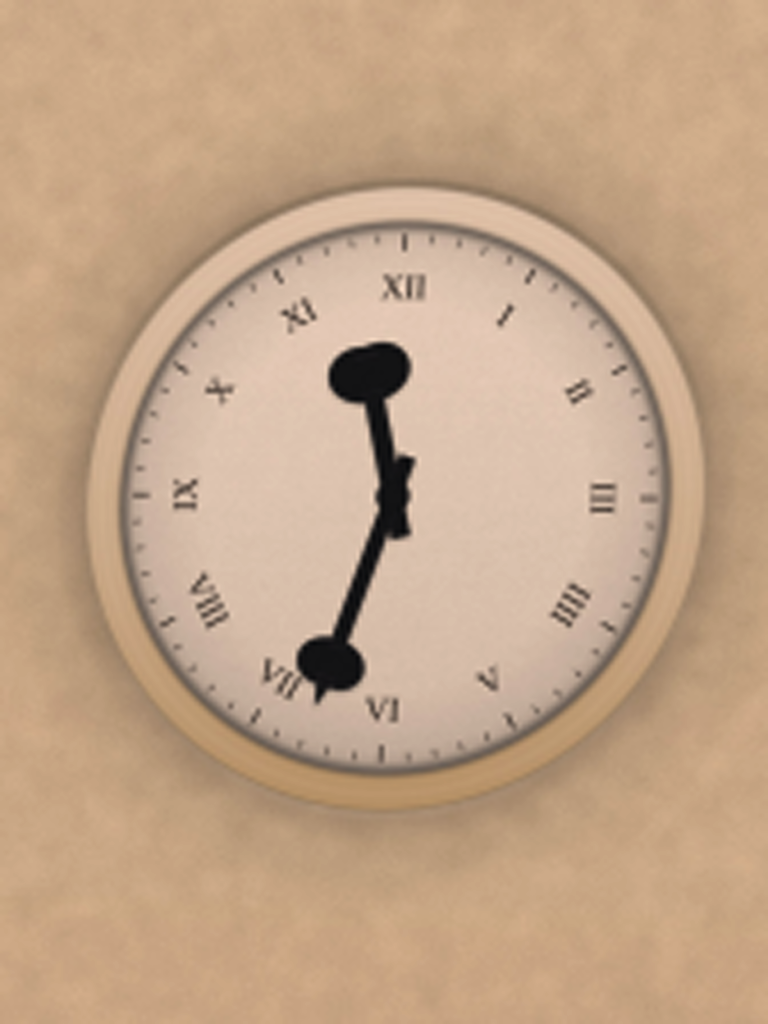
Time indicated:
{"hour": 11, "minute": 33}
